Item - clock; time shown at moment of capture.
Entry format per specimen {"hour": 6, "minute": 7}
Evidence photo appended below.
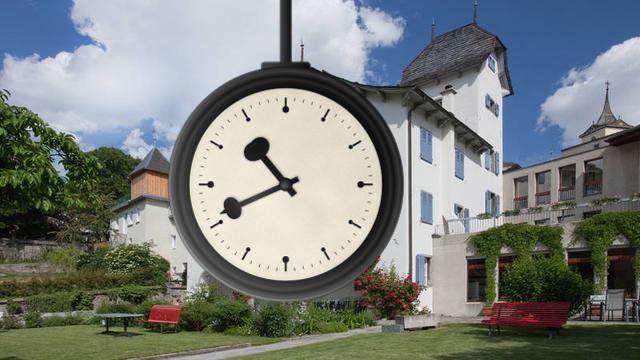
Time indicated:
{"hour": 10, "minute": 41}
